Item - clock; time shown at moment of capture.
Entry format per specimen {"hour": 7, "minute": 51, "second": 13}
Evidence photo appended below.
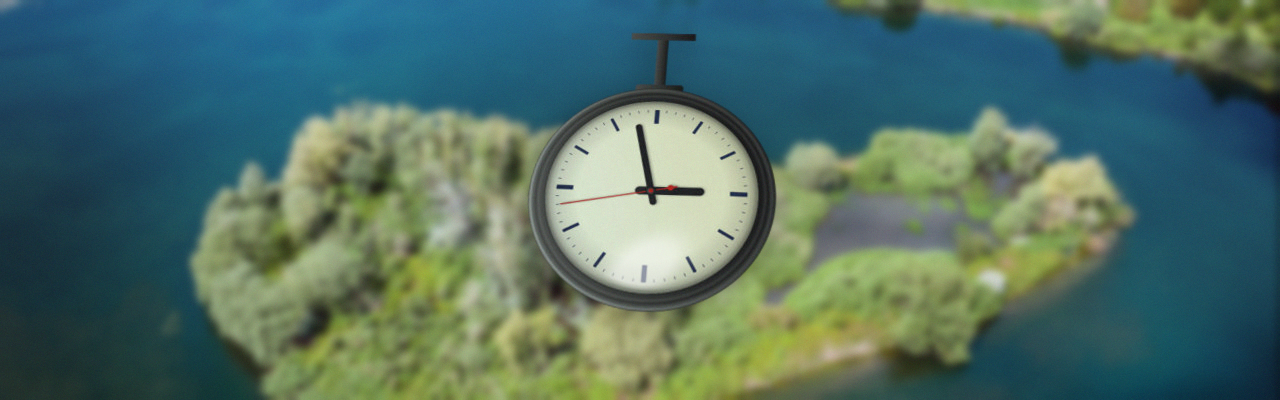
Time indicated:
{"hour": 2, "minute": 57, "second": 43}
